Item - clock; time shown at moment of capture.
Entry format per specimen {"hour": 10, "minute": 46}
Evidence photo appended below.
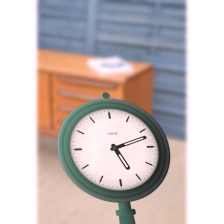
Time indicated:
{"hour": 5, "minute": 12}
